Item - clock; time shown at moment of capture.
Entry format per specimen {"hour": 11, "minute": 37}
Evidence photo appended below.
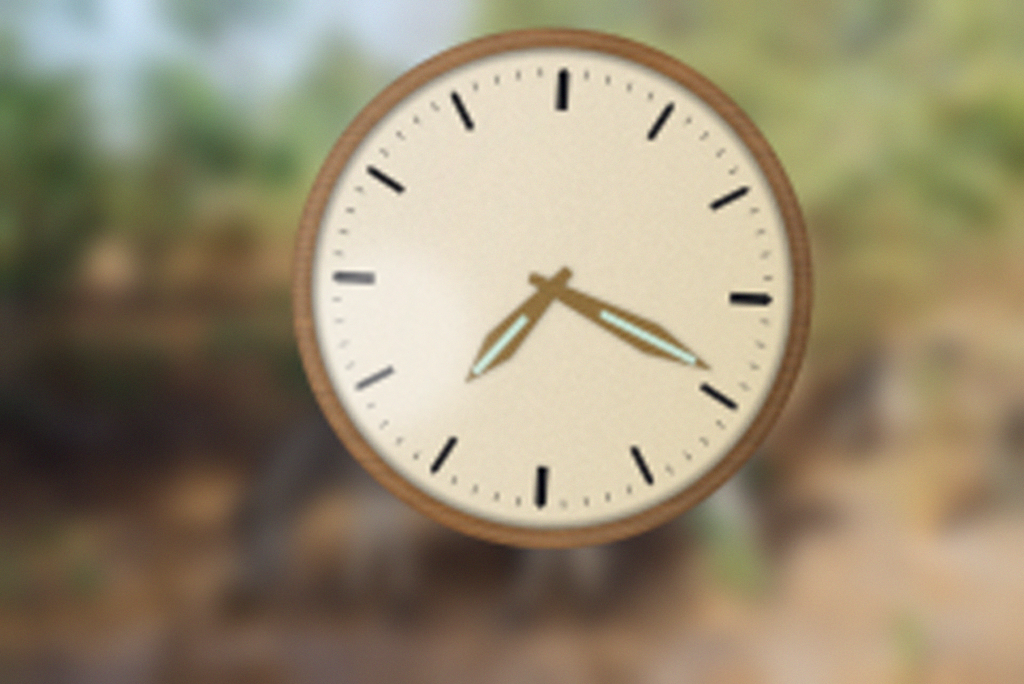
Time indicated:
{"hour": 7, "minute": 19}
